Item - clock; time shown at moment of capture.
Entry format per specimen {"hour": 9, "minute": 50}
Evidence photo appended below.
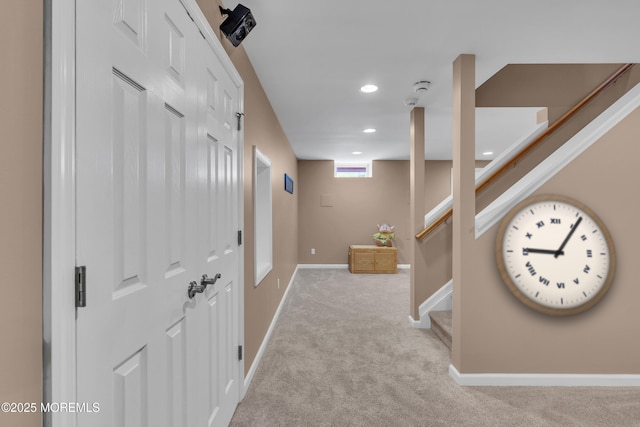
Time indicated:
{"hour": 9, "minute": 6}
